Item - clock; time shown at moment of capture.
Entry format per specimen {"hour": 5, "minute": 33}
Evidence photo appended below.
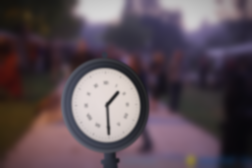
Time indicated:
{"hour": 1, "minute": 30}
